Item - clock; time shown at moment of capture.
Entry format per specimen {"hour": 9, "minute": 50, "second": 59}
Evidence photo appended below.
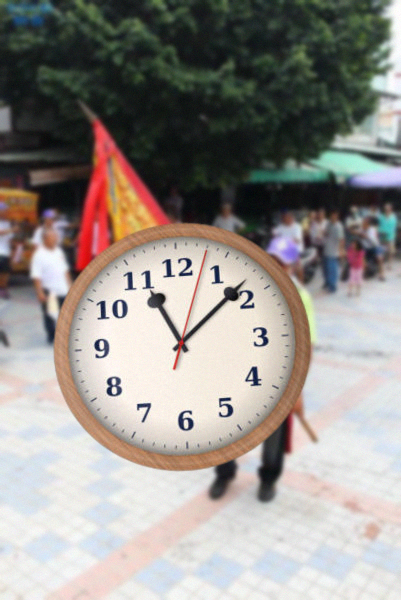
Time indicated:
{"hour": 11, "minute": 8, "second": 3}
